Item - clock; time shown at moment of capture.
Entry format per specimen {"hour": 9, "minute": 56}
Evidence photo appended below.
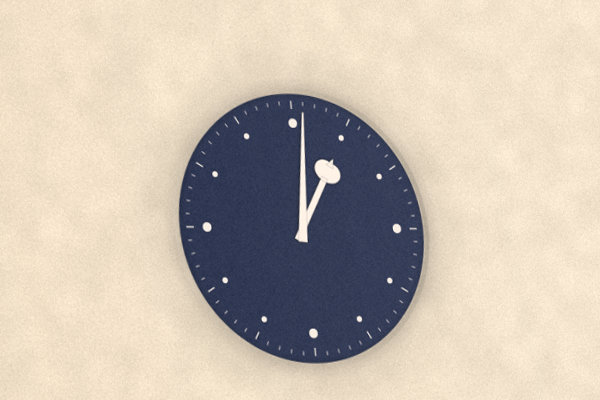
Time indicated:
{"hour": 1, "minute": 1}
